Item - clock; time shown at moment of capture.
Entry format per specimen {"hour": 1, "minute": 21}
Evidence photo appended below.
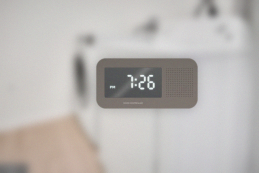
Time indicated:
{"hour": 7, "minute": 26}
